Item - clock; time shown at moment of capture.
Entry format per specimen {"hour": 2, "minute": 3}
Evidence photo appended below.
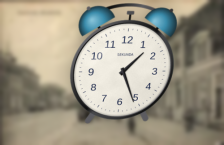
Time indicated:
{"hour": 1, "minute": 26}
